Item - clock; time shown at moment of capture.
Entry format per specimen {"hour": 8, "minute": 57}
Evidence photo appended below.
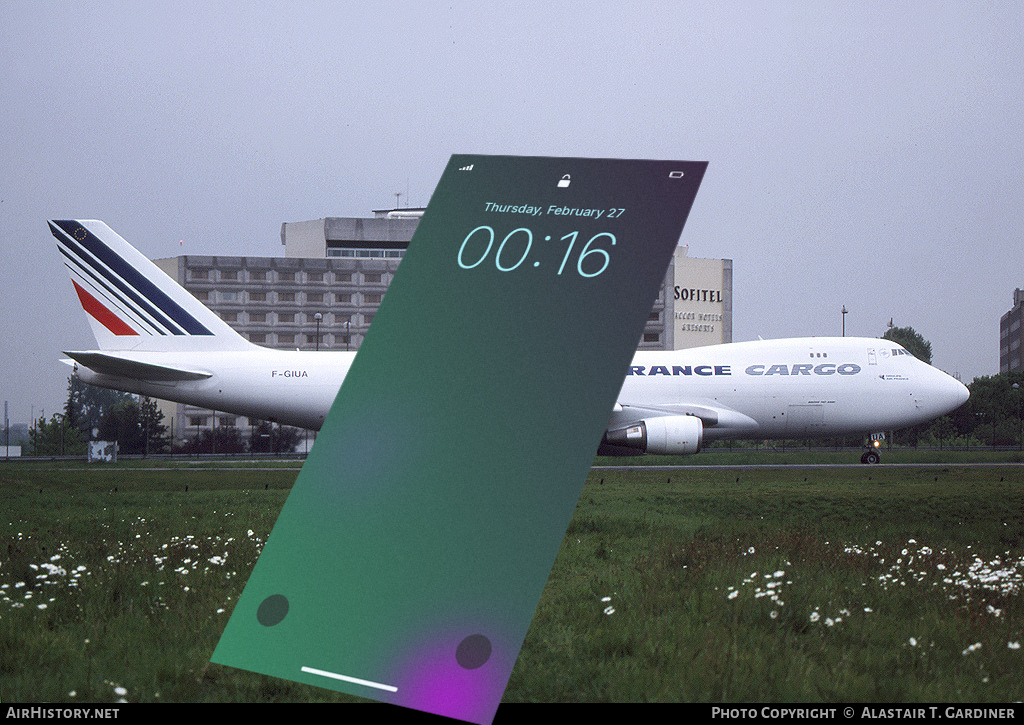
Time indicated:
{"hour": 0, "minute": 16}
